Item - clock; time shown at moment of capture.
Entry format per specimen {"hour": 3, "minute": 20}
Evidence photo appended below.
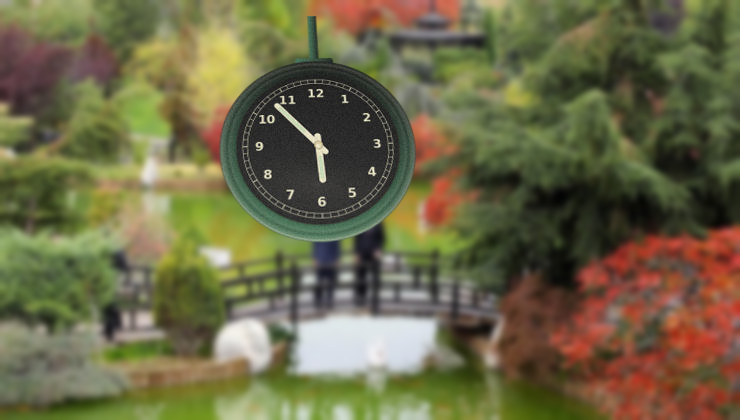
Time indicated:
{"hour": 5, "minute": 53}
